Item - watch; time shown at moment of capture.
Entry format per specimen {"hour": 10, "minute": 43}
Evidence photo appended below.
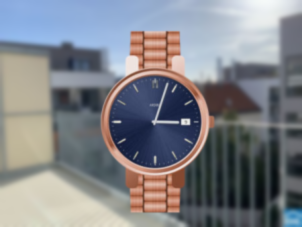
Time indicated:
{"hour": 3, "minute": 3}
